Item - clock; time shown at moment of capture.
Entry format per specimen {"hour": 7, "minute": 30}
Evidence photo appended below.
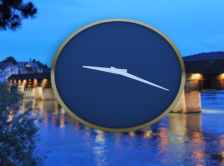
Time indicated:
{"hour": 9, "minute": 19}
